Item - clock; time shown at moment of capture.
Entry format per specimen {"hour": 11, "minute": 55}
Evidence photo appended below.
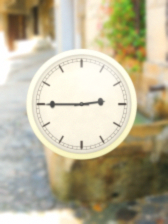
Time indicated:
{"hour": 2, "minute": 45}
